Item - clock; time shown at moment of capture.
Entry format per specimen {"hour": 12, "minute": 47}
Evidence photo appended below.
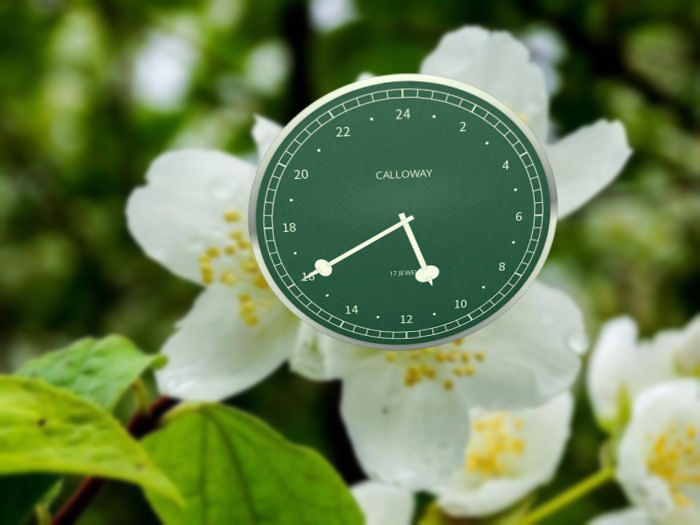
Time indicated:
{"hour": 10, "minute": 40}
